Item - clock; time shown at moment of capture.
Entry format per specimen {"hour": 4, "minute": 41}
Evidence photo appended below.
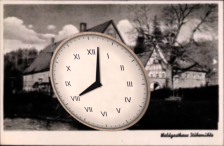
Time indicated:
{"hour": 8, "minute": 2}
